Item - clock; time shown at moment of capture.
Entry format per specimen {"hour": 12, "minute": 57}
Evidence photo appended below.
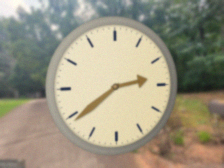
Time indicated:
{"hour": 2, "minute": 39}
